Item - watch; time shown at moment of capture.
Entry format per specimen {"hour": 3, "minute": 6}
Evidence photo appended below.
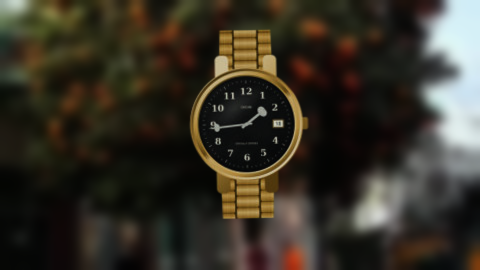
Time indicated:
{"hour": 1, "minute": 44}
